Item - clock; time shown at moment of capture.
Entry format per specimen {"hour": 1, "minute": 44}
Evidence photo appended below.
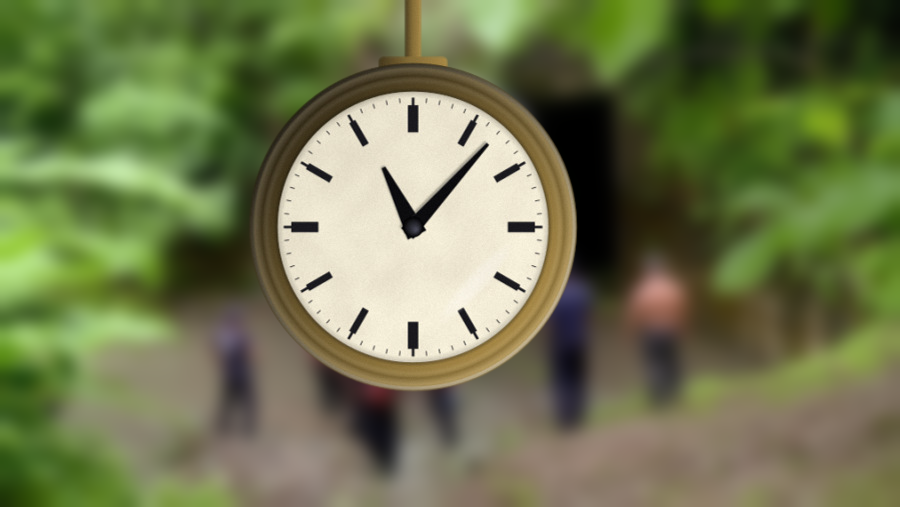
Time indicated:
{"hour": 11, "minute": 7}
